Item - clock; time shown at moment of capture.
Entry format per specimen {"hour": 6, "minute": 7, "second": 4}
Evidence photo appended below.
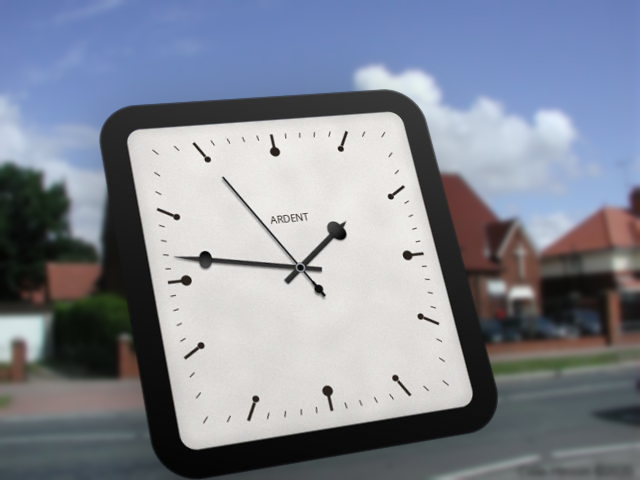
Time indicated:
{"hour": 1, "minute": 46, "second": 55}
